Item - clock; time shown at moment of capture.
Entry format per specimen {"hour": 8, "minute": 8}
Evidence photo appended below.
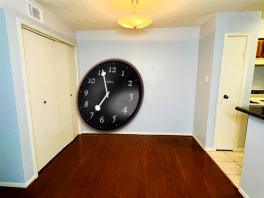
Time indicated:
{"hour": 6, "minute": 56}
